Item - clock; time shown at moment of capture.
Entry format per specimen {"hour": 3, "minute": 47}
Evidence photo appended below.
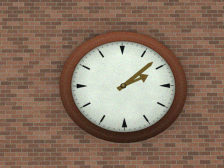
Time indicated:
{"hour": 2, "minute": 8}
